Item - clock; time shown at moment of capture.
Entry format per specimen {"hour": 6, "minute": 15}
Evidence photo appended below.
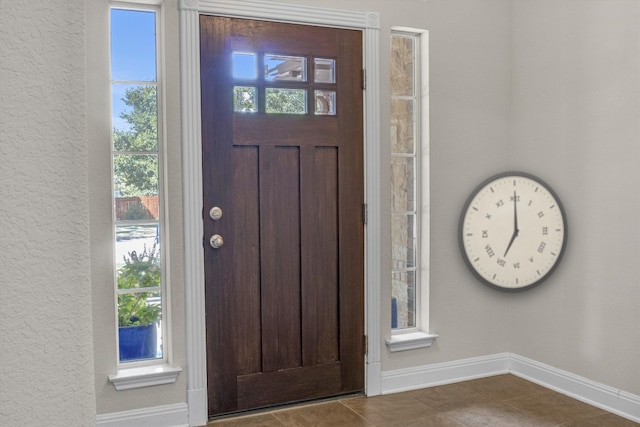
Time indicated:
{"hour": 7, "minute": 0}
